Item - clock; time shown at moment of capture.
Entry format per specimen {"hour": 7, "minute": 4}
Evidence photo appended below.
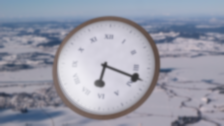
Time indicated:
{"hour": 6, "minute": 18}
